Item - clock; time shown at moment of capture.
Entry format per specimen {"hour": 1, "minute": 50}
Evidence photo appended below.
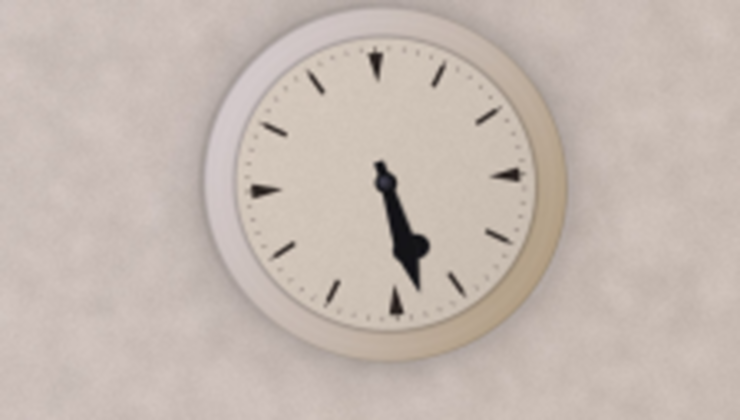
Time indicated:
{"hour": 5, "minute": 28}
